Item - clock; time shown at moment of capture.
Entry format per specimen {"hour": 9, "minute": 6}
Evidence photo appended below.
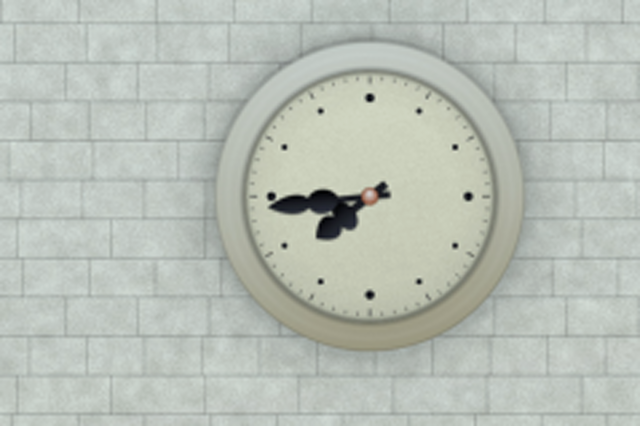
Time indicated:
{"hour": 7, "minute": 44}
